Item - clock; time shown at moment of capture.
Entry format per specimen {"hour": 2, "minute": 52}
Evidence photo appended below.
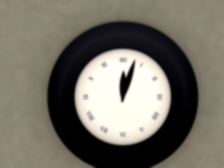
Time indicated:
{"hour": 12, "minute": 3}
